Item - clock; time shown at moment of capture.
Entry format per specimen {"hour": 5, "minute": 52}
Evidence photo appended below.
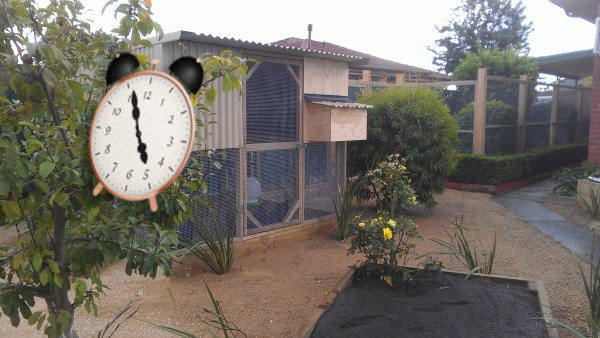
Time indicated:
{"hour": 4, "minute": 56}
